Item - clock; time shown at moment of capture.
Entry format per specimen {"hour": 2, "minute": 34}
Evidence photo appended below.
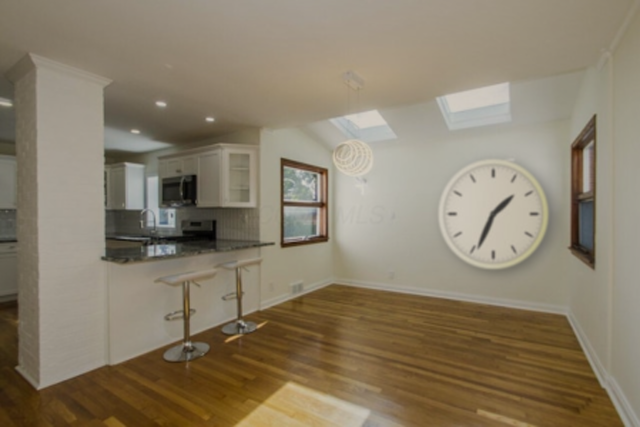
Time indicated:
{"hour": 1, "minute": 34}
